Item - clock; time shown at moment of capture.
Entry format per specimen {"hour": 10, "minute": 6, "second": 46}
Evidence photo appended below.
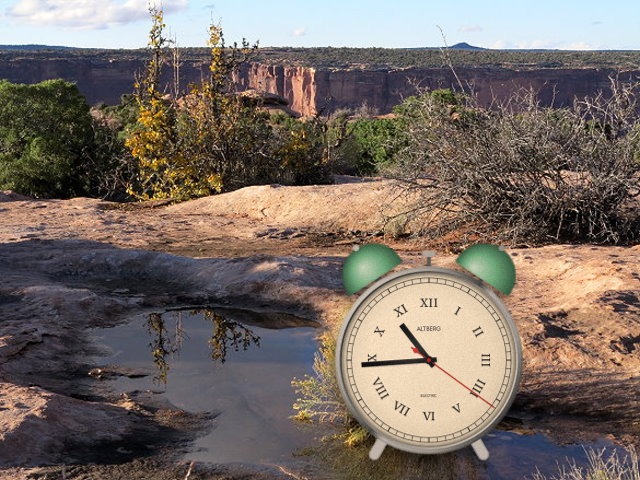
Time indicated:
{"hour": 10, "minute": 44, "second": 21}
